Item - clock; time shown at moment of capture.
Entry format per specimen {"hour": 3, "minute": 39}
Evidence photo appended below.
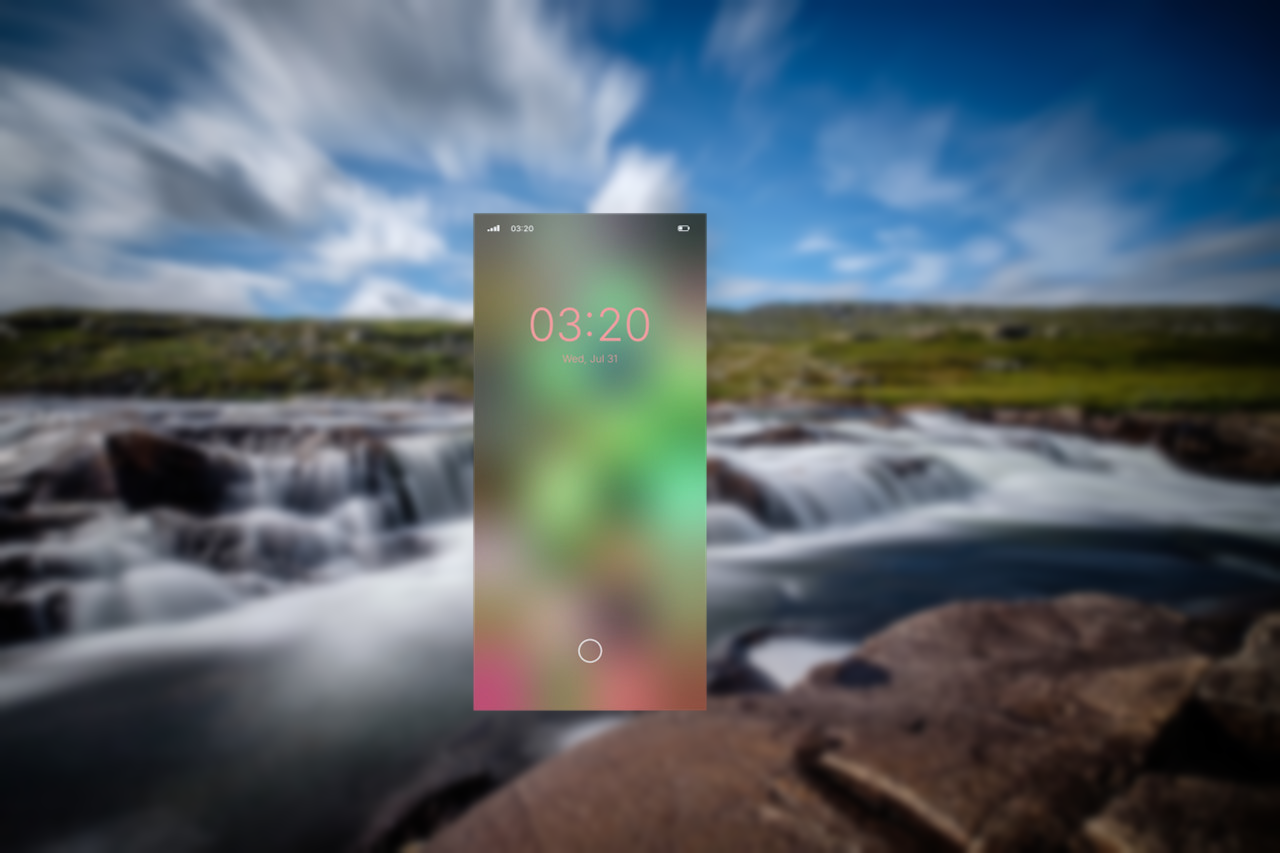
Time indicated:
{"hour": 3, "minute": 20}
